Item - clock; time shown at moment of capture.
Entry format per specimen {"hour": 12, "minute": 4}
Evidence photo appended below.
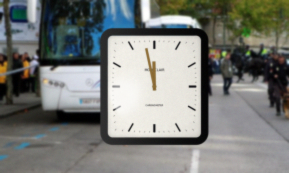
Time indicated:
{"hour": 11, "minute": 58}
